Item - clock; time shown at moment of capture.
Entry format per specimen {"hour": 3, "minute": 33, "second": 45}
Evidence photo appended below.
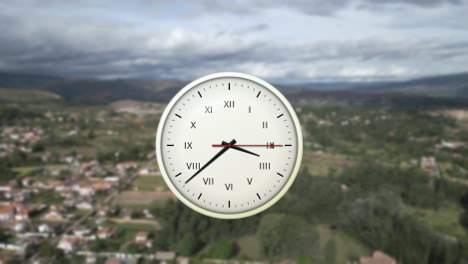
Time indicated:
{"hour": 3, "minute": 38, "second": 15}
